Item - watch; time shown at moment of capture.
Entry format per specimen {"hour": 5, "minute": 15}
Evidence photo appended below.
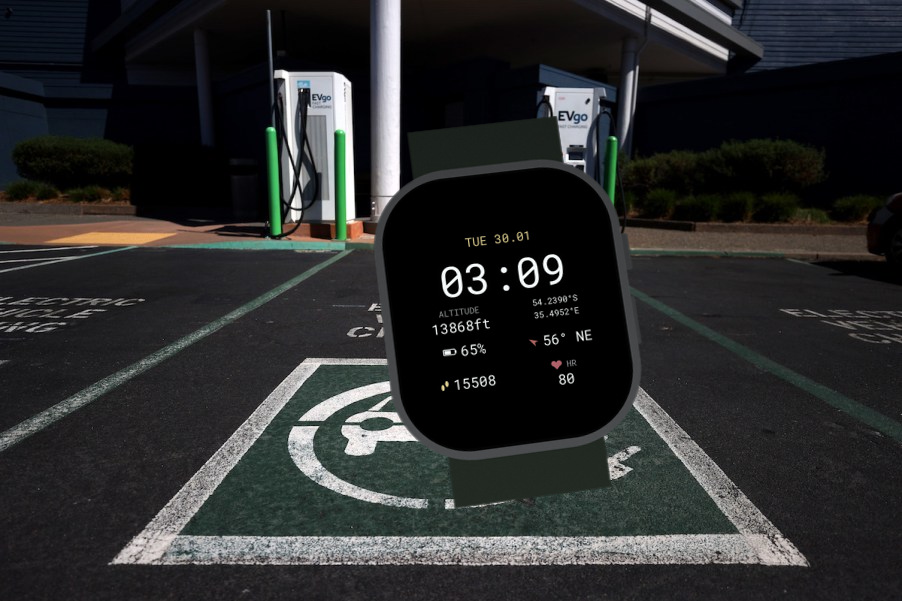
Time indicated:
{"hour": 3, "minute": 9}
